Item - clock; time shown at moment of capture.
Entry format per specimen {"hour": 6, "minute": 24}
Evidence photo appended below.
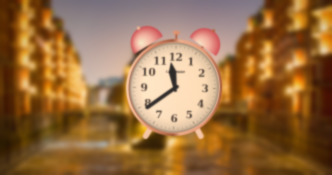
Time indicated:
{"hour": 11, "minute": 39}
